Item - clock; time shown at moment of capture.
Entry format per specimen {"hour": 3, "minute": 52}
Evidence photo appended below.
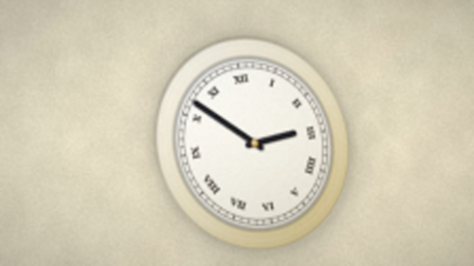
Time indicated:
{"hour": 2, "minute": 52}
